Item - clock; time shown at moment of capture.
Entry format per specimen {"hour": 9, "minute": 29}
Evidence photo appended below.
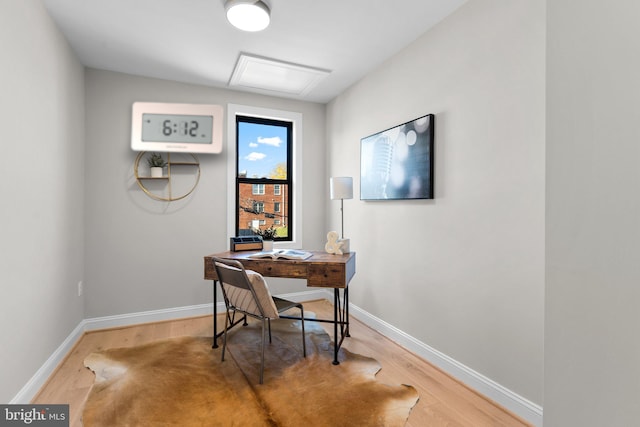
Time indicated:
{"hour": 6, "minute": 12}
